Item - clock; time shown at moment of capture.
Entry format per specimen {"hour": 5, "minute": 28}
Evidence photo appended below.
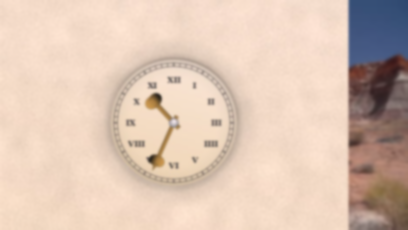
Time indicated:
{"hour": 10, "minute": 34}
